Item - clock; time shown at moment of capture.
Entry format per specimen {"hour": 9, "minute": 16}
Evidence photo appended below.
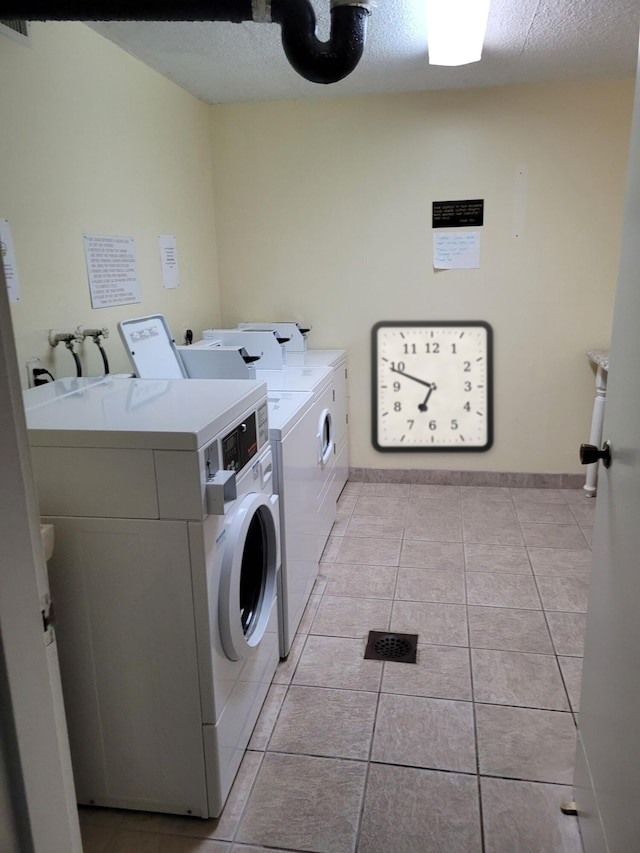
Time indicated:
{"hour": 6, "minute": 49}
